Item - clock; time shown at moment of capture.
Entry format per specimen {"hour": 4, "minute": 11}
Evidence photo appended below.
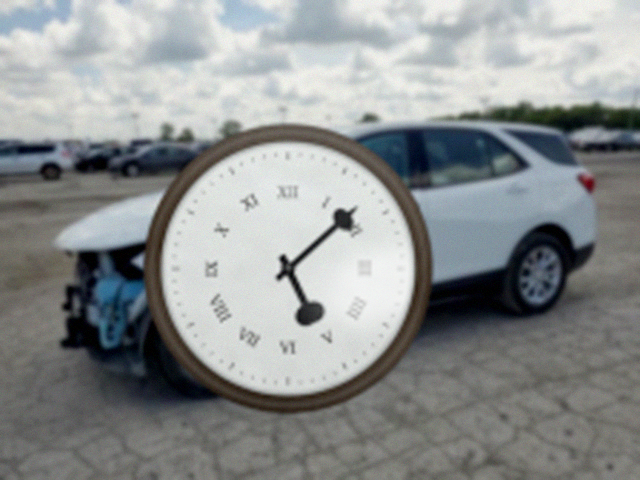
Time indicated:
{"hour": 5, "minute": 8}
